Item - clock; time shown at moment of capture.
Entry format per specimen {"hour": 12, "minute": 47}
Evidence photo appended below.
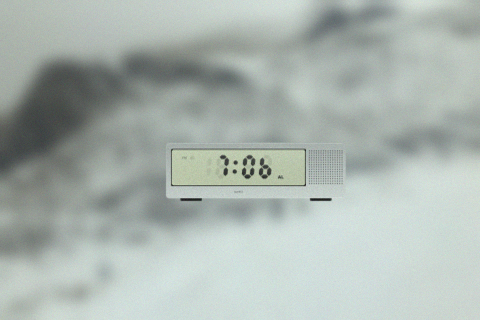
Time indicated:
{"hour": 7, "minute": 6}
